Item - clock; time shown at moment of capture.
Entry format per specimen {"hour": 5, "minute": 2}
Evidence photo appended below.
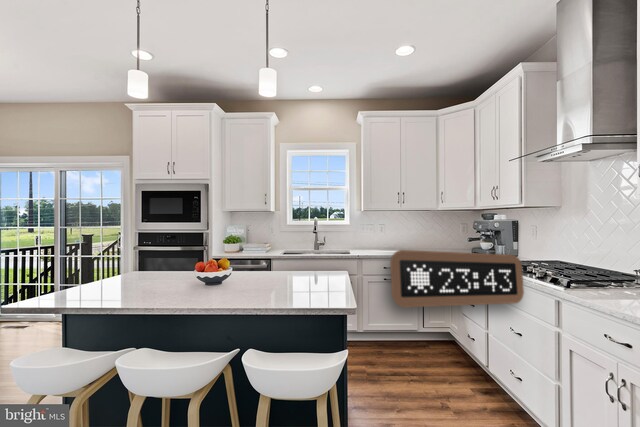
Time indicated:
{"hour": 23, "minute": 43}
